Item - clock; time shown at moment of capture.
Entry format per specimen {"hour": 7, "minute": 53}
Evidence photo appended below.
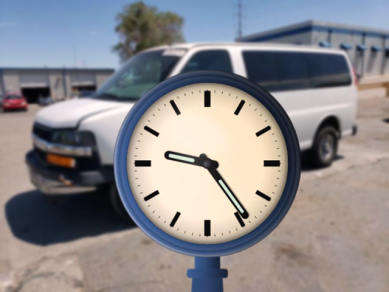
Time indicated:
{"hour": 9, "minute": 24}
